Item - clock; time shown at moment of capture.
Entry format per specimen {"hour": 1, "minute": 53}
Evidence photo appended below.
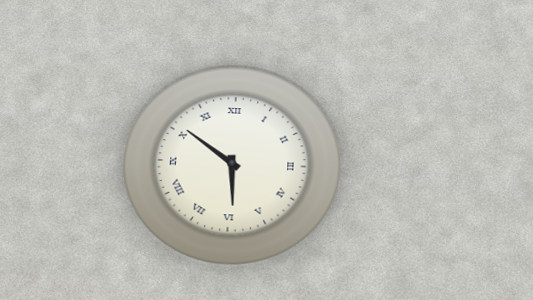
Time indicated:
{"hour": 5, "minute": 51}
